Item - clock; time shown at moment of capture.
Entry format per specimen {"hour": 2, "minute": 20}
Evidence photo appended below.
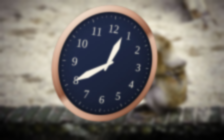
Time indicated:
{"hour": 12, "minute": 40}
